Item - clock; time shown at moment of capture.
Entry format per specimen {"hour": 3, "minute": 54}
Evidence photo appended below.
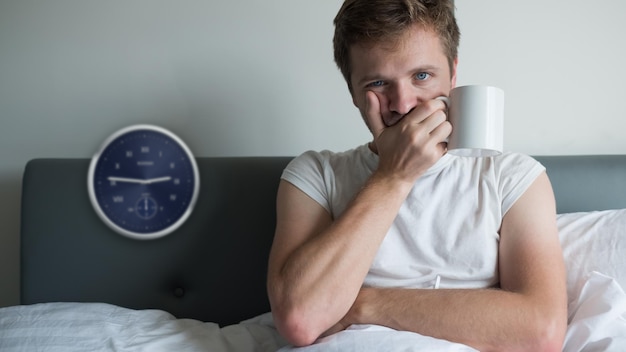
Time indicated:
{"hour": 2, "minute": 46}
